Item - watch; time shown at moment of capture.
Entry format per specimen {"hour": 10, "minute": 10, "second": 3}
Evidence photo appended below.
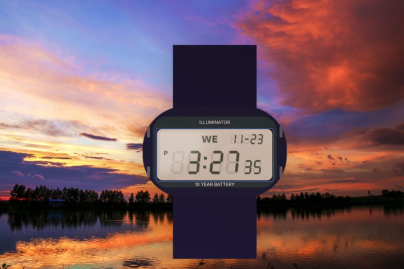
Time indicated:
{"hour": 3, "minute": 27, "second": 35}
